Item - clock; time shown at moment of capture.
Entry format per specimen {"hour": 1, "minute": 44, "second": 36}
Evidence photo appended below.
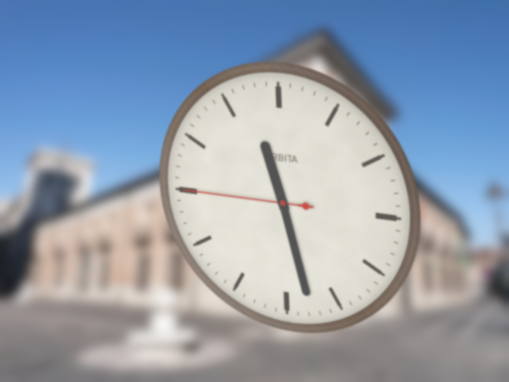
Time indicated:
{"hour": 11, "minute": 27, "second": 45}
